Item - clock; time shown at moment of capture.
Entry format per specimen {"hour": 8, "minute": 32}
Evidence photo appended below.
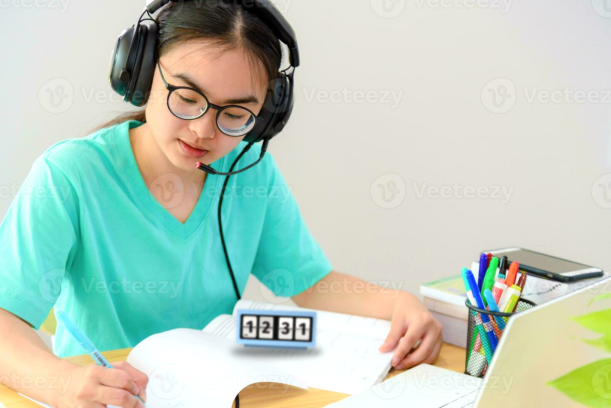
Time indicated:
{"hour": 12, "minute": 31}
